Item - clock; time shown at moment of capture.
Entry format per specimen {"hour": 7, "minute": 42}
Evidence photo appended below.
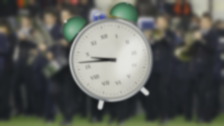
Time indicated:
{"hour": 9, "minute": 47}
